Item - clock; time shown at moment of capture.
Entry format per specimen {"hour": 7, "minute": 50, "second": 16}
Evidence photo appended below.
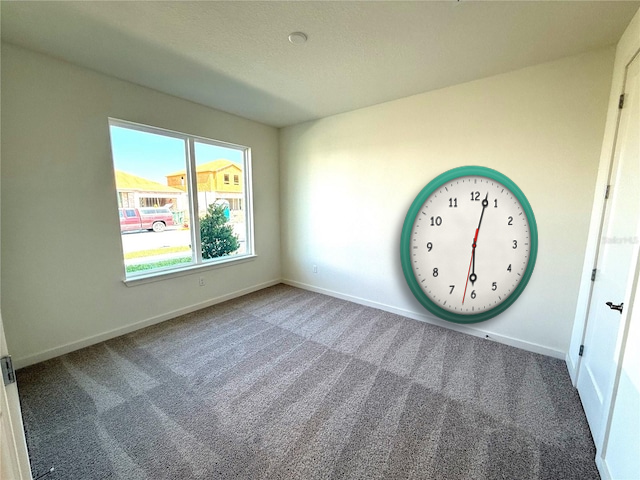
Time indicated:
{"hour": 6, "minute": 2, "second": 32}
